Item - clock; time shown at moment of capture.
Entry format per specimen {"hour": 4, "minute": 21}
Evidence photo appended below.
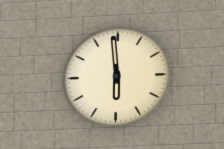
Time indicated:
{"hour": 5, "minute": 59}
